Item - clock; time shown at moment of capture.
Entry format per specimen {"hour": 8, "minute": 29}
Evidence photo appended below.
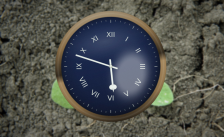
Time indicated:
{"hour": 5, "minute": 48}
